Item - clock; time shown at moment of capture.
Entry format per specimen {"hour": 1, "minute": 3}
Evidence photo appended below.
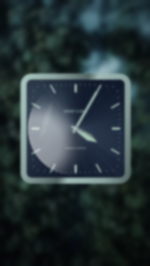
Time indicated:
{"hour": 4, "minute": 5}
